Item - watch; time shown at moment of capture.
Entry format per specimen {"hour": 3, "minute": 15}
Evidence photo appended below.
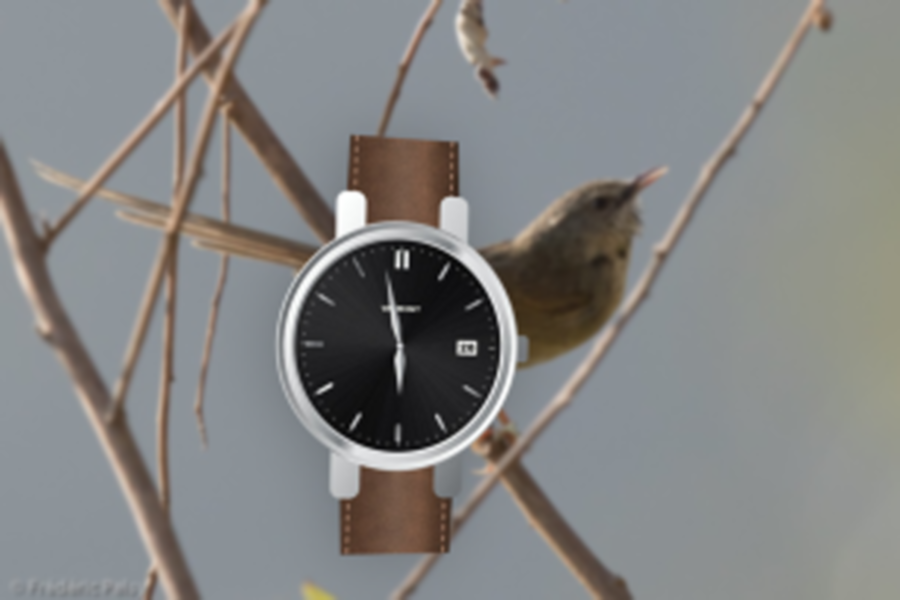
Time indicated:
{"hour": 5, "minute": 58}
